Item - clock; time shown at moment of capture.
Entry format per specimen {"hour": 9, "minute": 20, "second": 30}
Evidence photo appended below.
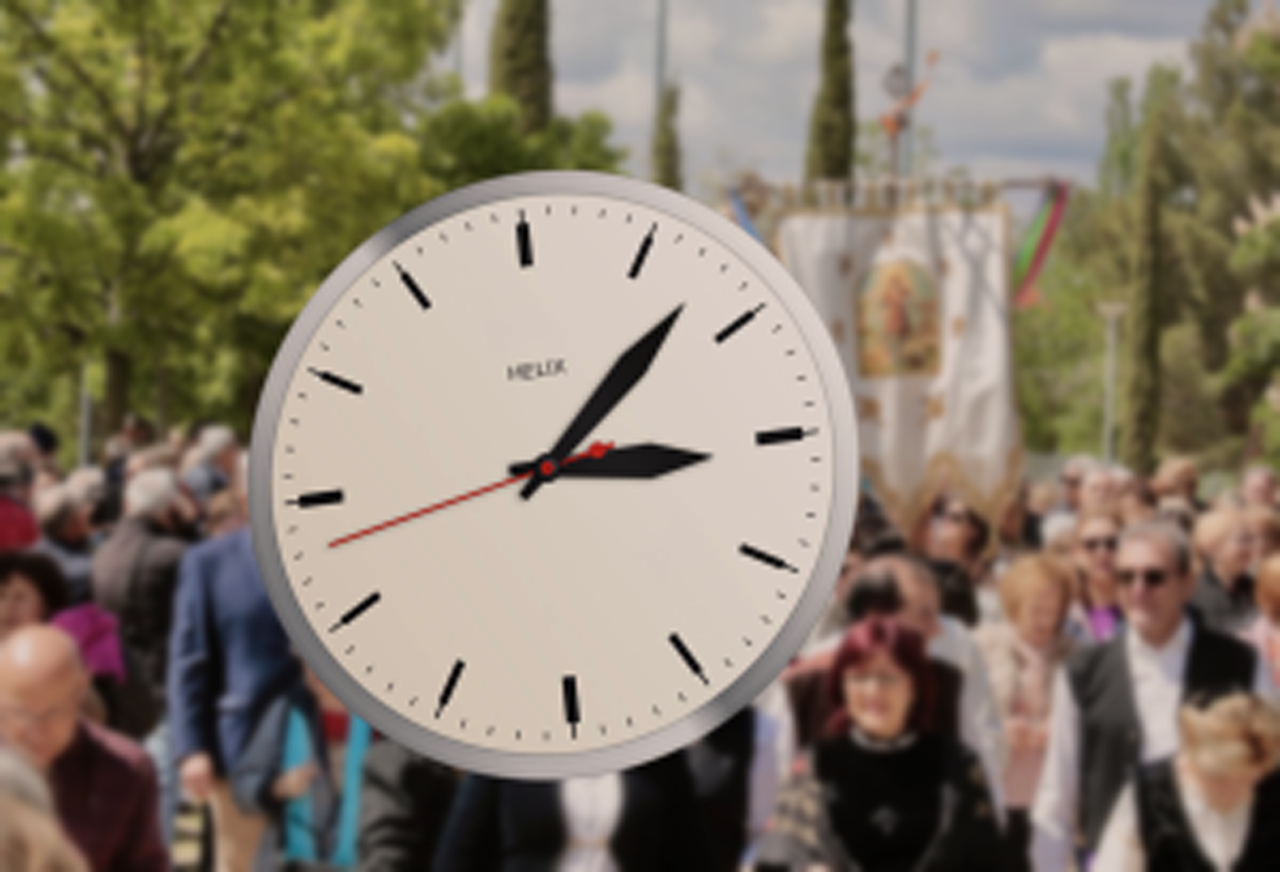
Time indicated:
{"hour": 3, "minute": 7, "second": 43}
